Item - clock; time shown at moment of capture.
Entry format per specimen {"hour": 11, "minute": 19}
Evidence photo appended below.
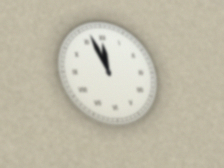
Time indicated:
{"hour": 11, "minute": 57}
